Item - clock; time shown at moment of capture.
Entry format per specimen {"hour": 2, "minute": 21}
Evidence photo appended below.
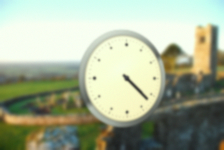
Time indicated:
{"hour": 4, "minute": 22}
